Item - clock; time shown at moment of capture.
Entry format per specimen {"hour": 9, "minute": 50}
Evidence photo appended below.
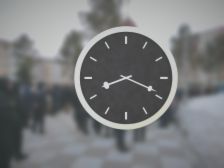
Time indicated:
{"hour": 8, "minute": 19}
